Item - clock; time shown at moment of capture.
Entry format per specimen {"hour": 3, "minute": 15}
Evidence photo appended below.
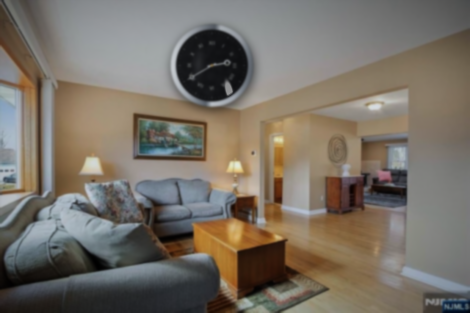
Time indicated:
{"hour": 2, "minute": 40}
